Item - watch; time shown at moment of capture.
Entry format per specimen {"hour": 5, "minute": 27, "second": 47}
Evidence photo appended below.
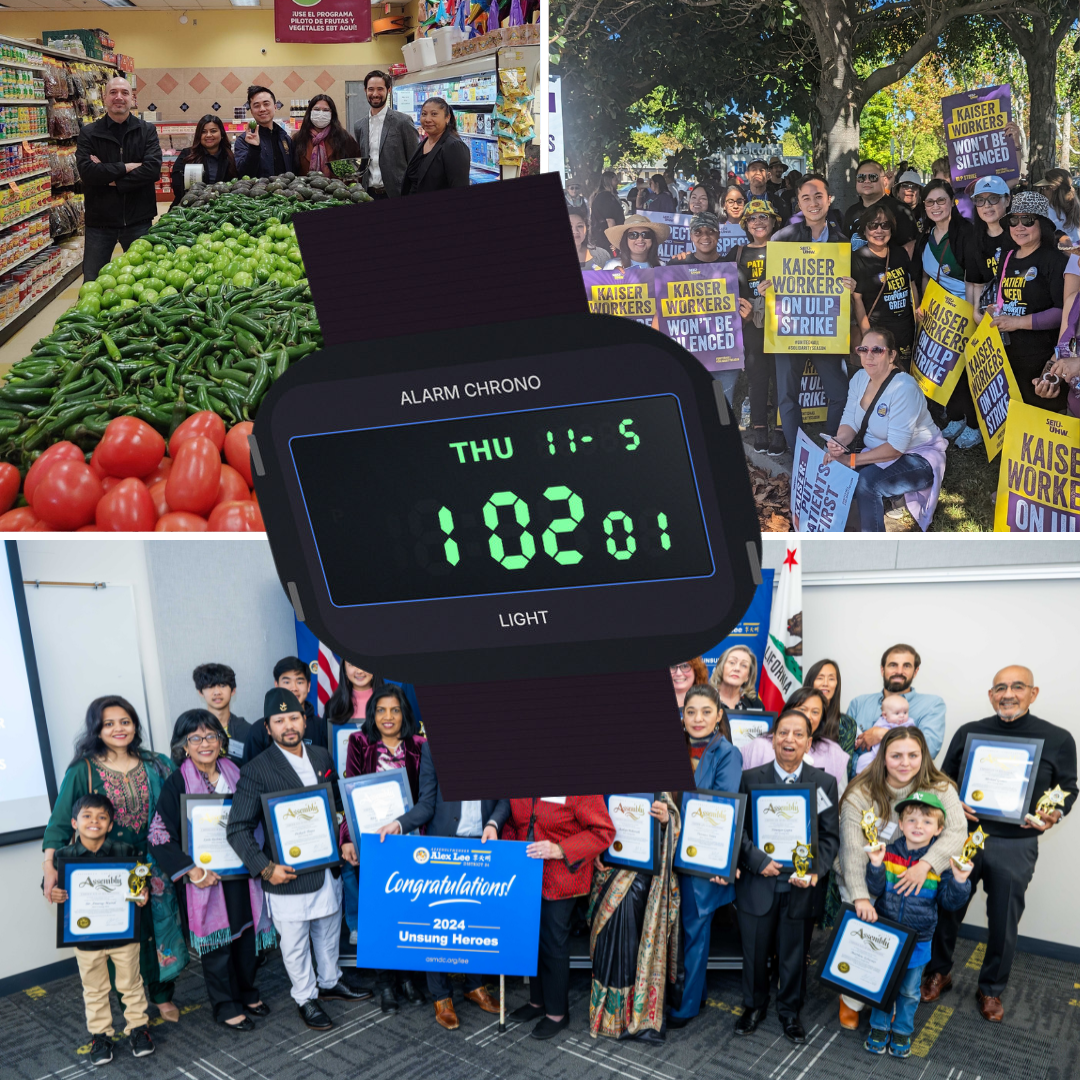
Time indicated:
{"hour": 1, "minute": 2, "second": 1}
